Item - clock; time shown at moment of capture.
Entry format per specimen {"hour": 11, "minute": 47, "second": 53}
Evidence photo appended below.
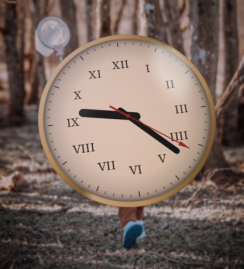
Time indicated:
{"hour": 9, "minute": 22, "second": 21}
